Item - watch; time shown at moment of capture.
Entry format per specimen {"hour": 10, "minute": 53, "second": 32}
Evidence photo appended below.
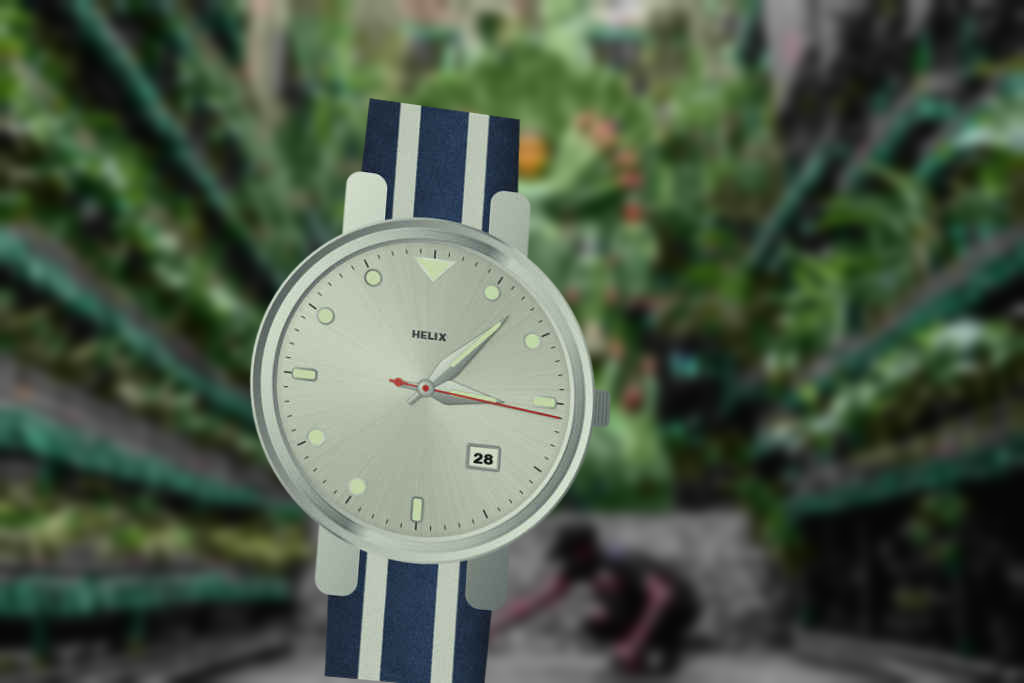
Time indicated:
{"hour": 3, "minute": 7, "second": 16}
